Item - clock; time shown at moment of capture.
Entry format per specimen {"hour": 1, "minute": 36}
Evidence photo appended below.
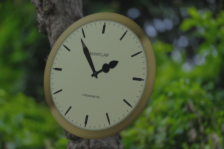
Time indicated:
{"hour": 1, "minute": 54}
